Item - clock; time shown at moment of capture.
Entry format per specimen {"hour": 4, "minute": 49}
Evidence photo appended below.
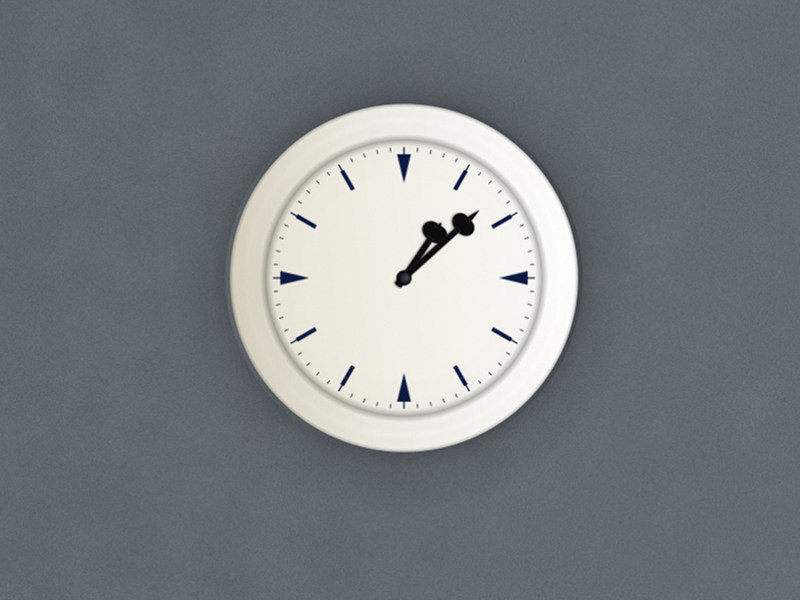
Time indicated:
{"hour": 1, "minute": 8}
